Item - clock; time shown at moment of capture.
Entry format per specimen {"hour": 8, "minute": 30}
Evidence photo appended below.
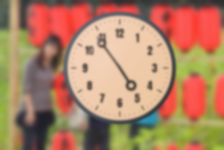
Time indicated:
{"hour": 4, "minute": 54}
